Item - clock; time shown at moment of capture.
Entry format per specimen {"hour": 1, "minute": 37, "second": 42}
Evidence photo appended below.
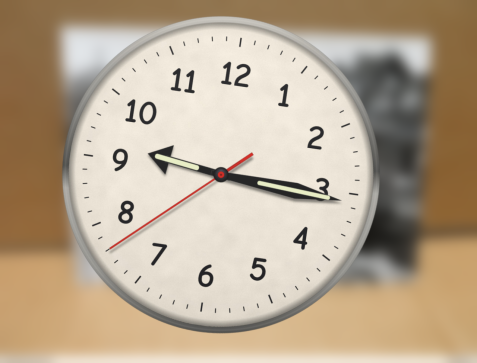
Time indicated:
{"hour": 9, "minute": 15, "second": 38}
